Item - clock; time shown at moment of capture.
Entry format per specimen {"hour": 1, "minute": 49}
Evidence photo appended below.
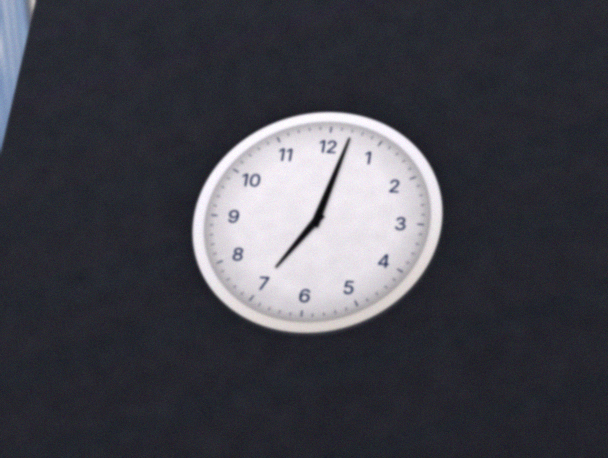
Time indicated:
{"hour": 7, "minute": 2}
